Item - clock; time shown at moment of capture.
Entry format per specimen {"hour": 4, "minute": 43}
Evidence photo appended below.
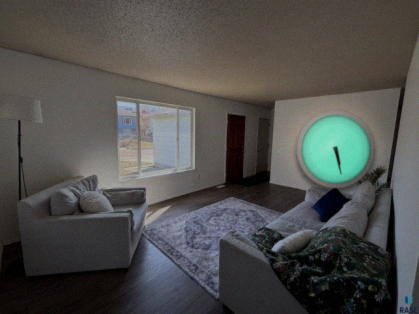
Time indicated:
{"hour": 5, "minute": 28}
